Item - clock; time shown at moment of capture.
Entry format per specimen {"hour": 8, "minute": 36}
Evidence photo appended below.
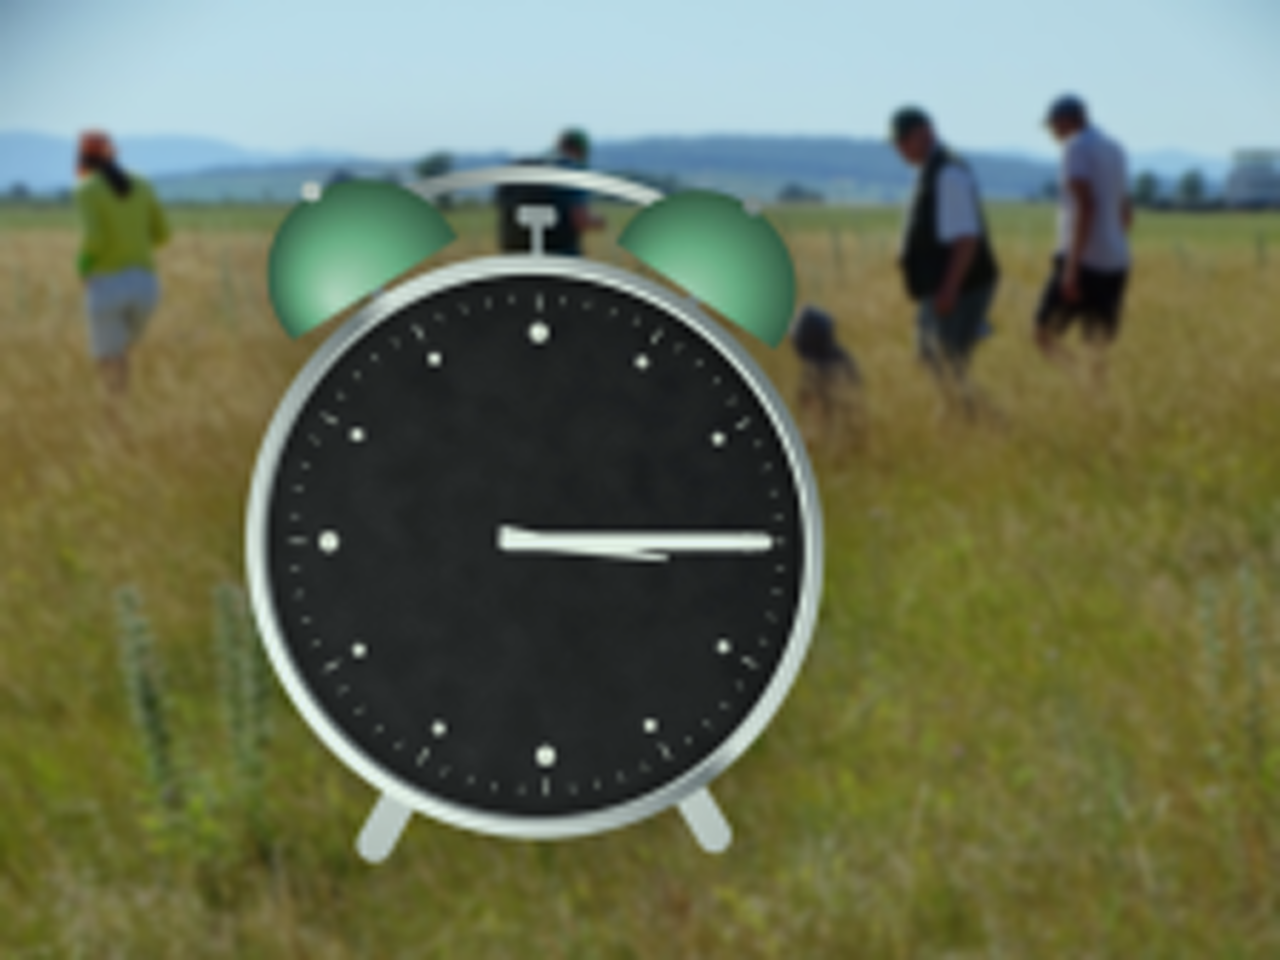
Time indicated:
{"hour": 3, "minute": 15}
